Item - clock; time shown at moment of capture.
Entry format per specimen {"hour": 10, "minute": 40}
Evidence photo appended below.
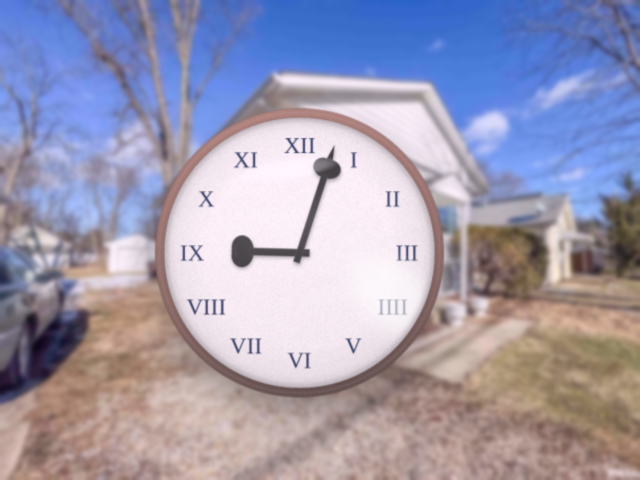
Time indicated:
{"hour": 9, "minute": 3}
